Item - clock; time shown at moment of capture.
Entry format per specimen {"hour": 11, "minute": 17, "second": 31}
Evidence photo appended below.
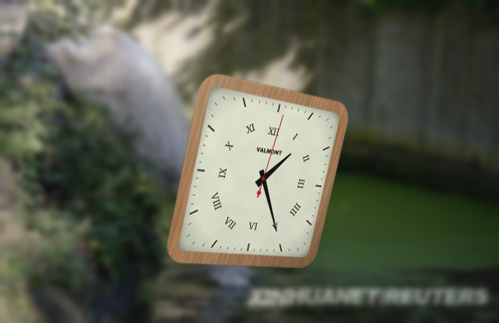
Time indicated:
{"hour": 1, "minute": 25, "second": 1}
